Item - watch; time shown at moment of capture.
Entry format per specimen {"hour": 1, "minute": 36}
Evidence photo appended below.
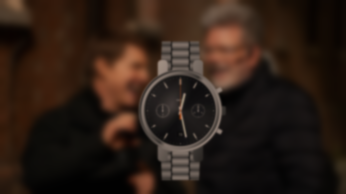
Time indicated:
{"hour": 12, "minute": 28}
